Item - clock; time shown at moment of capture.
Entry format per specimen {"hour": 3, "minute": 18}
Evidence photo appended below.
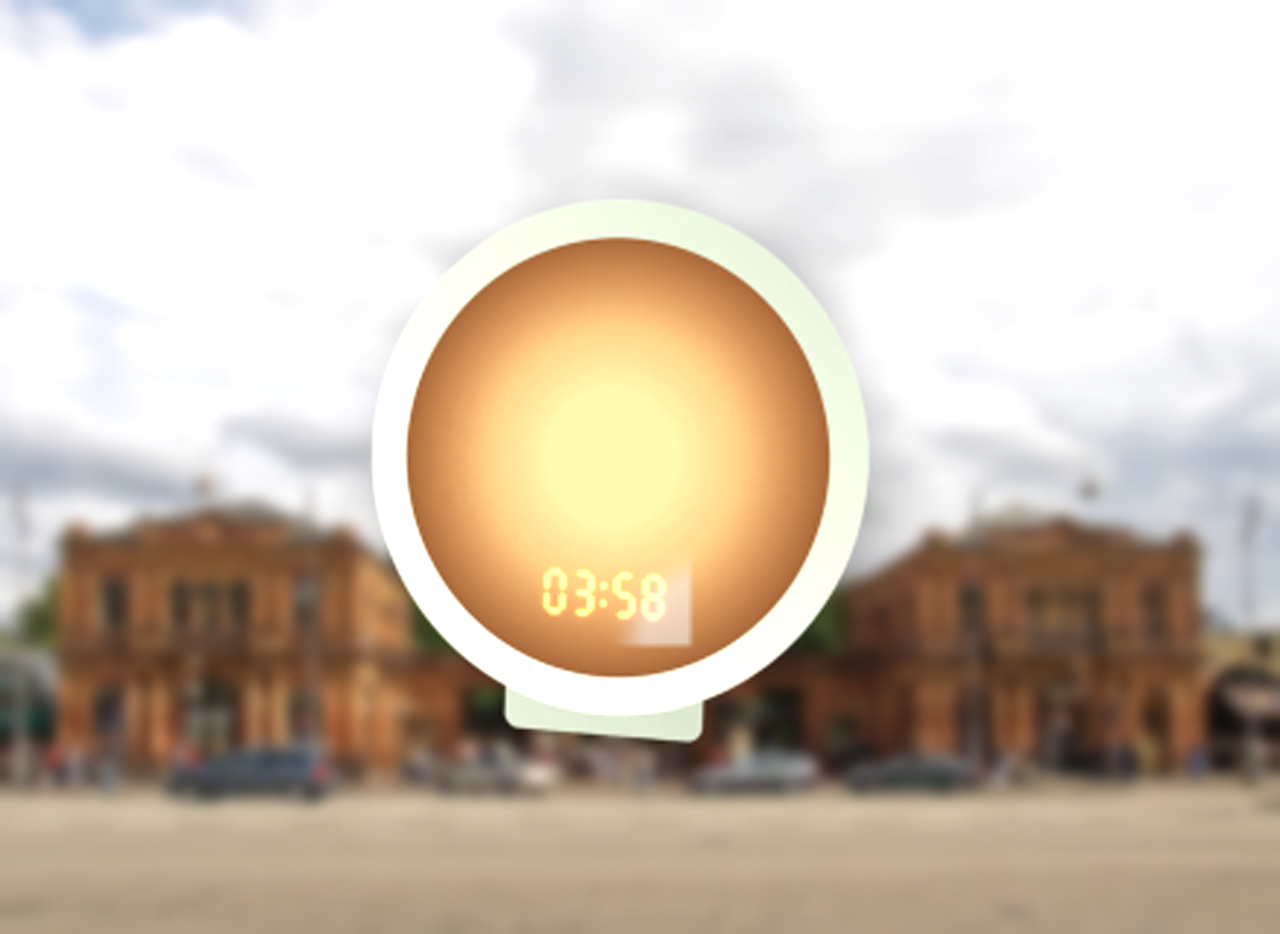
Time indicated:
{"hour": 3, "minute": 58}
